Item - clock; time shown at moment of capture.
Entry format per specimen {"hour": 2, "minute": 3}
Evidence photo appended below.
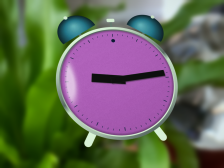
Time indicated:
{"hour": 9, "minute": 14}
